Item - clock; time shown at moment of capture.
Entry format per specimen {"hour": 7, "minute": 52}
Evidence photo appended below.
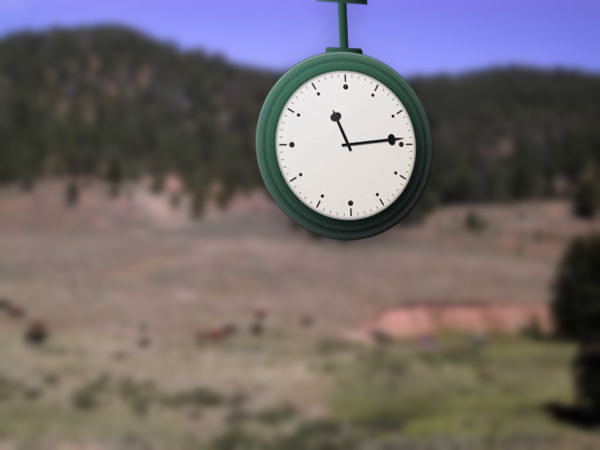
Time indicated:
{"hour": 11, "minute": 14}
